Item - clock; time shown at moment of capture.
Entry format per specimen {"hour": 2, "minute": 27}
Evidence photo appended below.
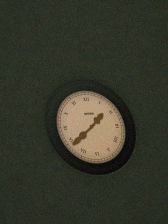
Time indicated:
{"hour": 1, "minute": 39}
